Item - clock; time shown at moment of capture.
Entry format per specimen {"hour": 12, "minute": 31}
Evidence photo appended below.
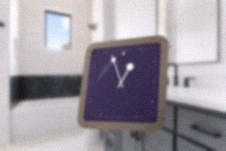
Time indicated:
{"hour": 12, "minute": 56}
